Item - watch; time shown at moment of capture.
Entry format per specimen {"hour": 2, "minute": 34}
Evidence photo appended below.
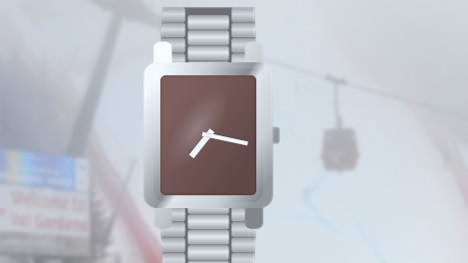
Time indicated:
{"hour": 7, "minute": 17}
